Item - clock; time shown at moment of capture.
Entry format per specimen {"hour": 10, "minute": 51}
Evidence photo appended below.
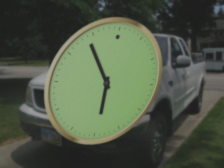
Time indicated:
{"hour": 5, "minute": 54}
